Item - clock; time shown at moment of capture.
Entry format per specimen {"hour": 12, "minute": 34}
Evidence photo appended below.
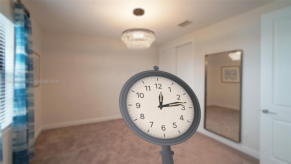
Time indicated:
{"hour": 12, "minute": 13}
